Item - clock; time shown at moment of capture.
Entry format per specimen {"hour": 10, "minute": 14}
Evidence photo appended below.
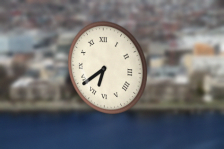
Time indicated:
{"hour": 6, "minute": 39}
